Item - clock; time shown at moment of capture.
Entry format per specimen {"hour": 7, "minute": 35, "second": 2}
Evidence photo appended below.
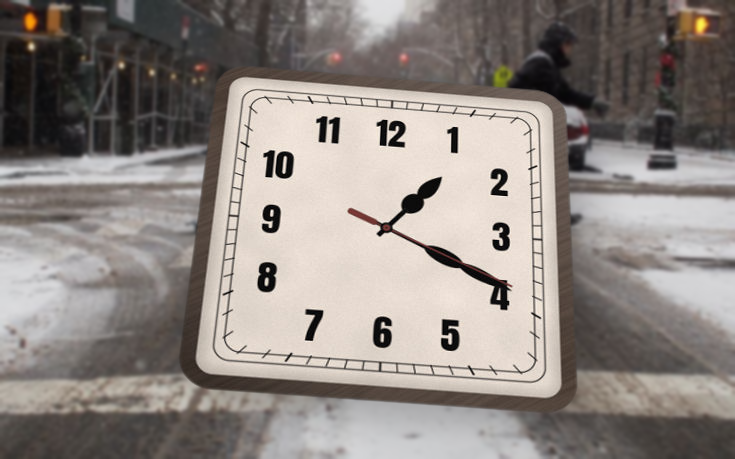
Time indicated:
{"hour": 1, "minute": 19, "second": 19}
